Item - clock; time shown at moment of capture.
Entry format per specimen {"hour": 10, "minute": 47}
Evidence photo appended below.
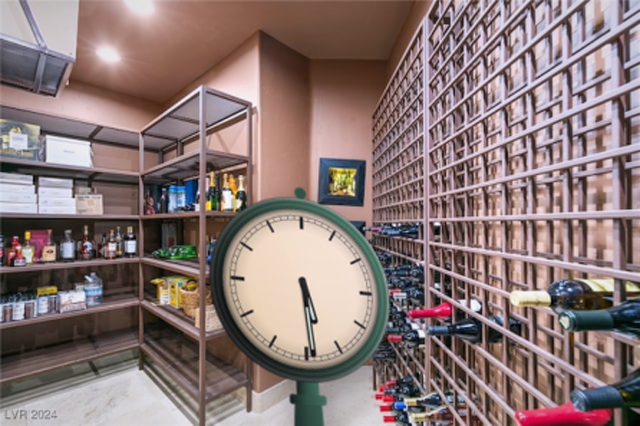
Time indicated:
{"hour": 5, "minute": 29}
